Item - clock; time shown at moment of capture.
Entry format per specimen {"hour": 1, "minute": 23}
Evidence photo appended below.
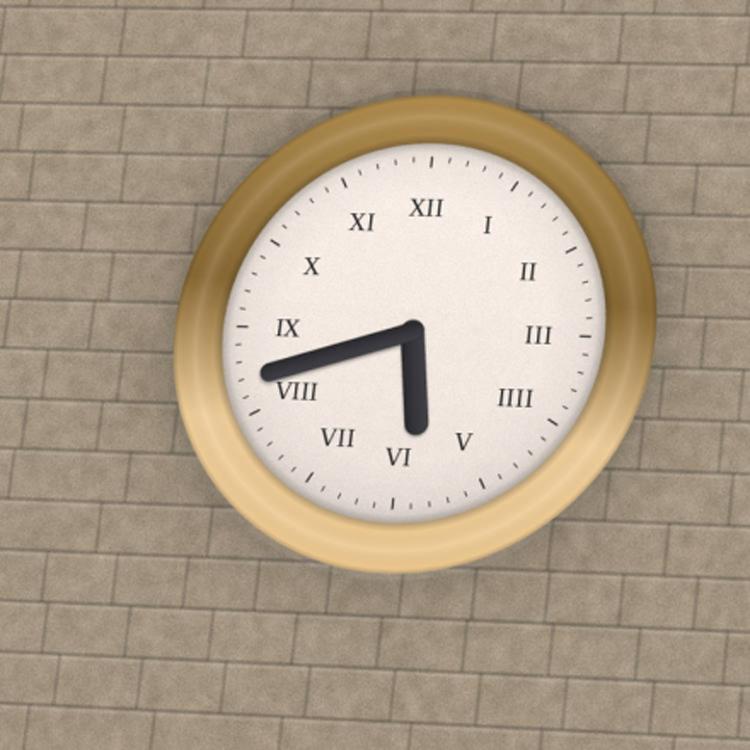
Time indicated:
{"hour": 5, "minute": 42}
